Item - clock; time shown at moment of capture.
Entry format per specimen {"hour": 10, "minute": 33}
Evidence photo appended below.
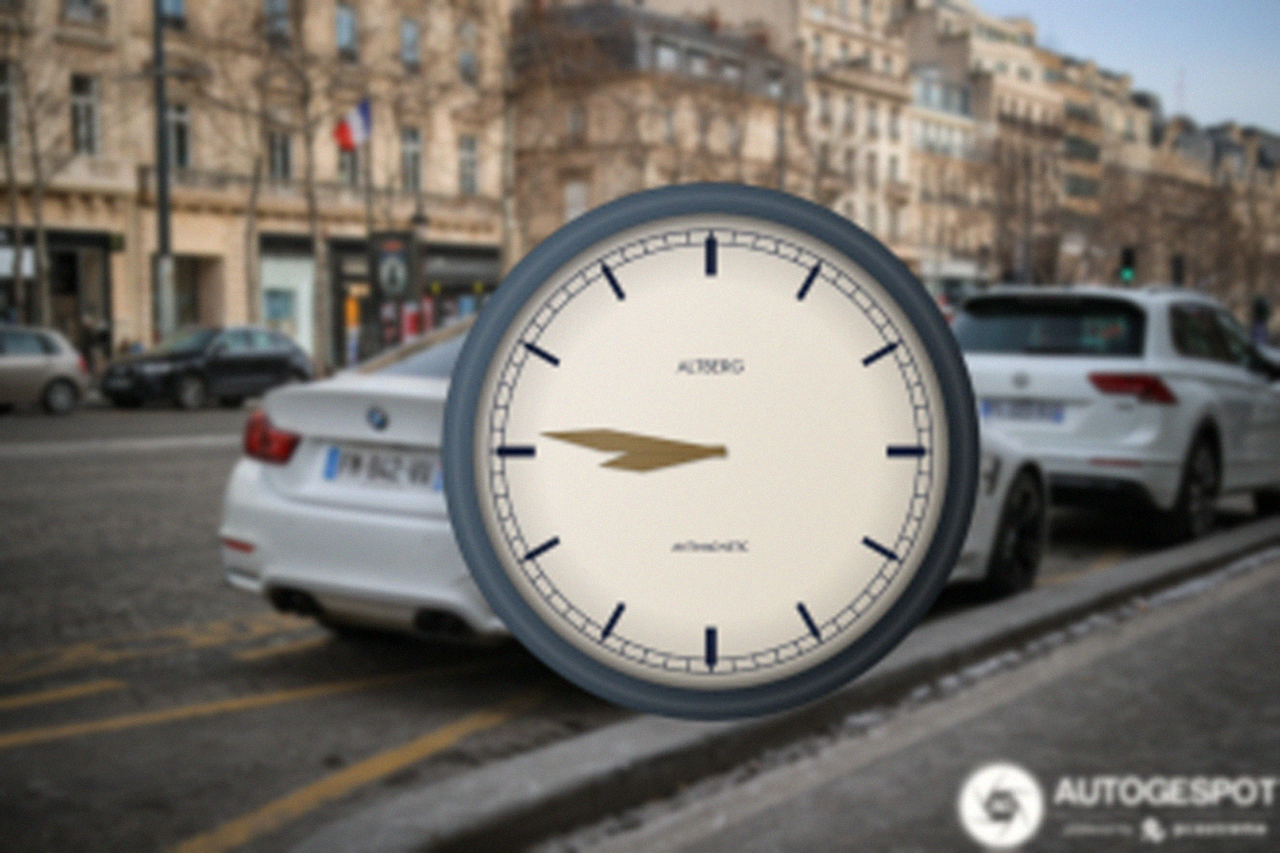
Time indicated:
{"hour": 8, "minute": 46}
